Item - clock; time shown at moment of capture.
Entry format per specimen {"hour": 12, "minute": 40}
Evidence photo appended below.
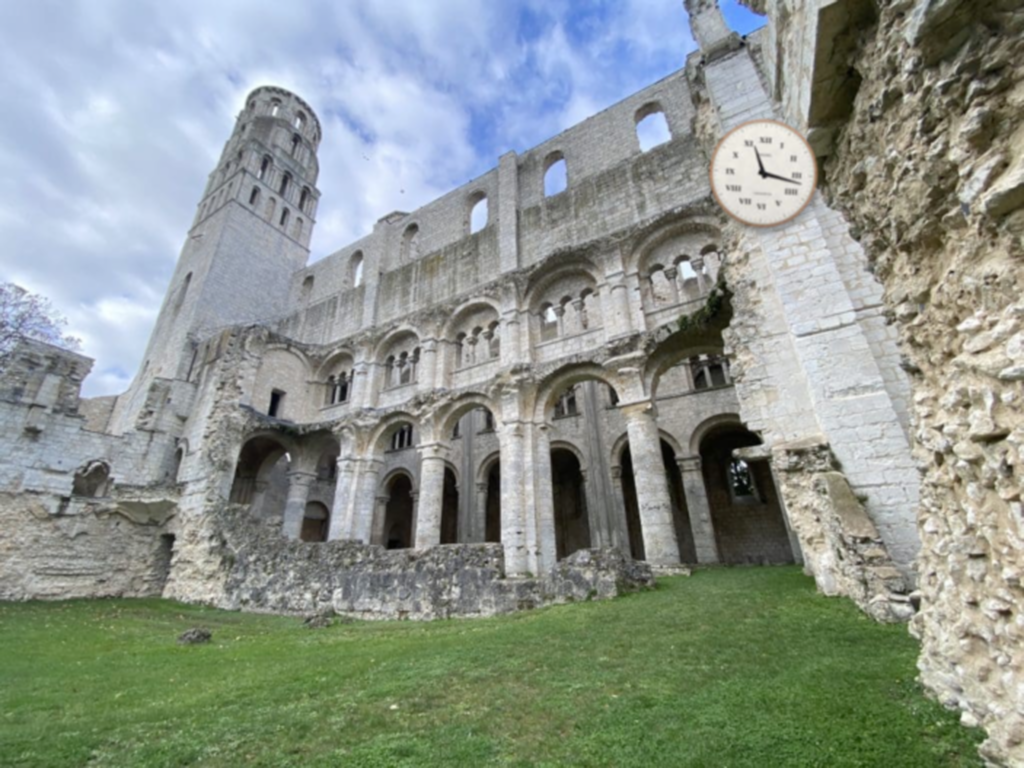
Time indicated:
{"hour": 11, "minute": 17}
